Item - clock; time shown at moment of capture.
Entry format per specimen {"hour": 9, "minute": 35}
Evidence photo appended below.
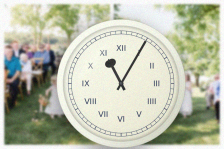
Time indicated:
{"hour": 11, "minute": 5}
